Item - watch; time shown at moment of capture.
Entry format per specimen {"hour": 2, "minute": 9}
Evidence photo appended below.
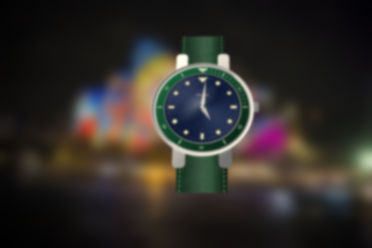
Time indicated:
{"hour": 5, "minute": 1}
